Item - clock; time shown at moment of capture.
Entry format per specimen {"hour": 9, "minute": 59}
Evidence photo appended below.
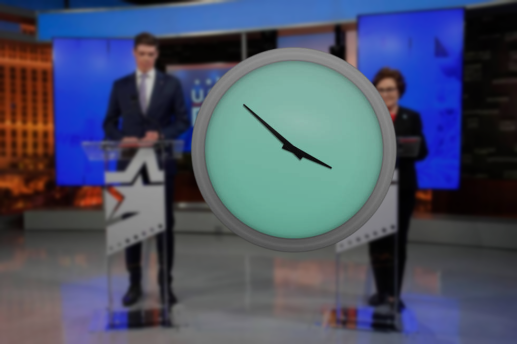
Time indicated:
{"hour": 3, "minute": 52}
